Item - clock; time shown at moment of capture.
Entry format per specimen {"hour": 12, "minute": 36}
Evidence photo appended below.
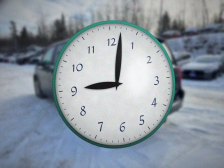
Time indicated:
{"hour": 9, "minute": 2}
